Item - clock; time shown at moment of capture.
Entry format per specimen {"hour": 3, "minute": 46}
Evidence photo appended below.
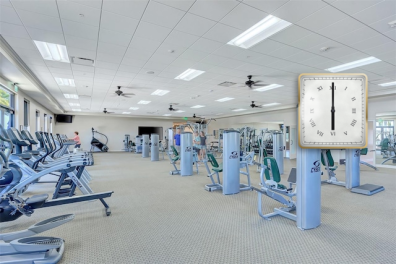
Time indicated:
{"hour": 6, "minute": 0}
